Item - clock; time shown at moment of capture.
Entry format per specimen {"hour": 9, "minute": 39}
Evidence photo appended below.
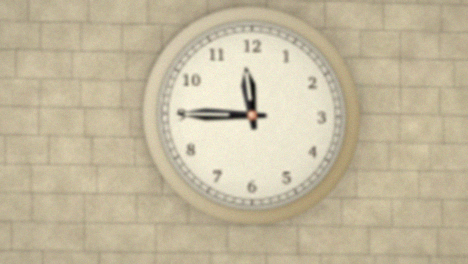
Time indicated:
{"hour": 11, "minute": 45}
